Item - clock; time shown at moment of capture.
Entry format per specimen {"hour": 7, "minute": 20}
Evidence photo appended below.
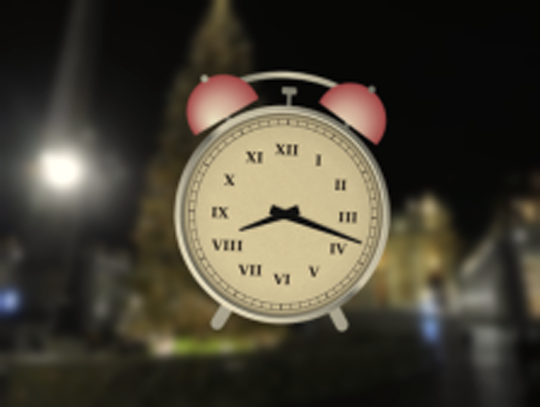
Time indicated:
{"hour": 8, "minute": 18}
